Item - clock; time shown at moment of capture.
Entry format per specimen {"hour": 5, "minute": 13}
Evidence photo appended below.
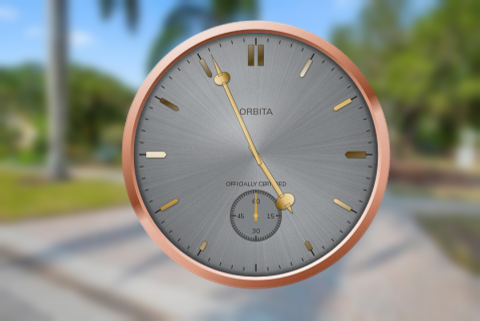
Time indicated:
{"hour": 4, "minute": 56}
